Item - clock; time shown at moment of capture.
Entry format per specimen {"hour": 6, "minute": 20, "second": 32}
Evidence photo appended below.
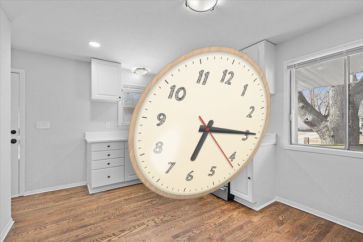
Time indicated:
{"hour": 6, "minute": 14, "second": 21}
